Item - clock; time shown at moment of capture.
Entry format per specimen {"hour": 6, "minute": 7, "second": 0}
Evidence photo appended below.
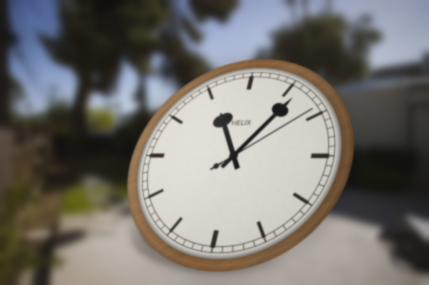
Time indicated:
{"hour": 11, "minute": 6, "second": 9}
